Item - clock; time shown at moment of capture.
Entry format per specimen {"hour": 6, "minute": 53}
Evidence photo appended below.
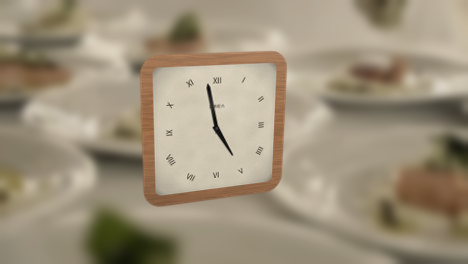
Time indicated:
{"hour": 4, "minute": 58}
